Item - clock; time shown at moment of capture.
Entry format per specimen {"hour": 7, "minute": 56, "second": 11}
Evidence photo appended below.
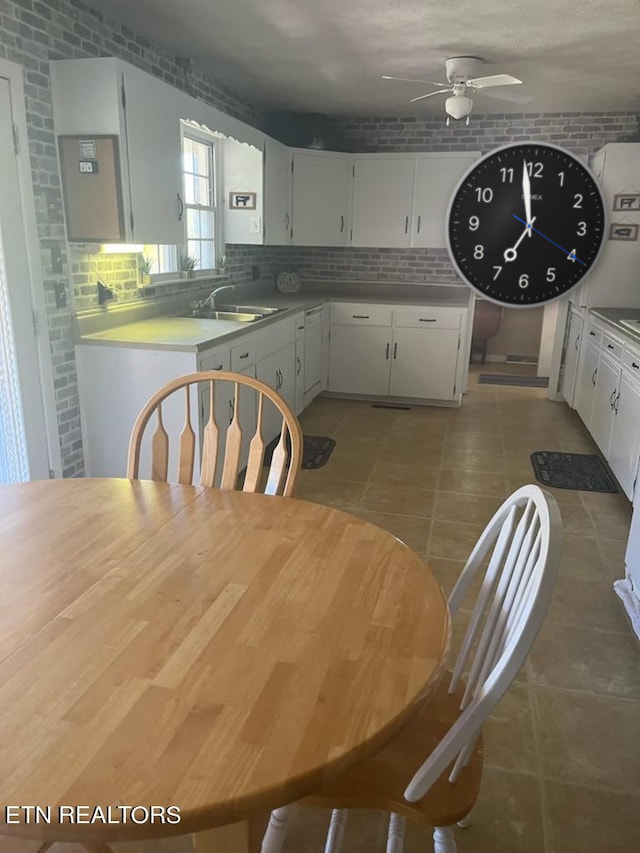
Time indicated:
{"hour": 6, "minute": 58, "second": 20}
